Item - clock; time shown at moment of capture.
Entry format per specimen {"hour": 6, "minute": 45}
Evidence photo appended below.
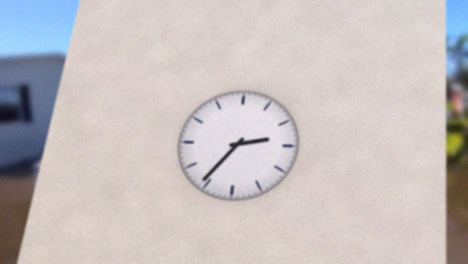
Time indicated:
{"hour": 2, "minute": 36}
